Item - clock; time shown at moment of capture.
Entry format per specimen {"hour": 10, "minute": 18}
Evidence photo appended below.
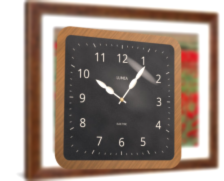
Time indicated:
{"hour": 10, "minute": 6}
